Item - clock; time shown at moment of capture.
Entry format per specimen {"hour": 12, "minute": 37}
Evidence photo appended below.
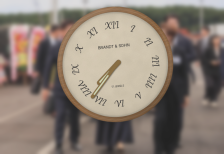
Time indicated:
{"hour": 7, "minute": 37}
